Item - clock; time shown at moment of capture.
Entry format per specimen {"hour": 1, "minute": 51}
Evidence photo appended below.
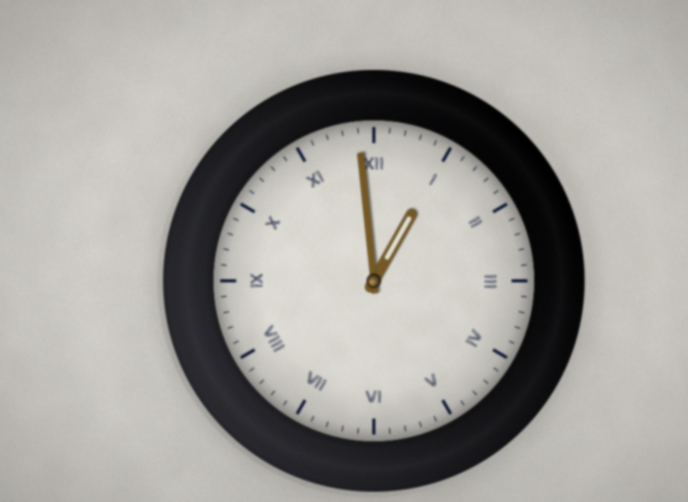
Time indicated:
{"hour": 12, "minute": 59}
